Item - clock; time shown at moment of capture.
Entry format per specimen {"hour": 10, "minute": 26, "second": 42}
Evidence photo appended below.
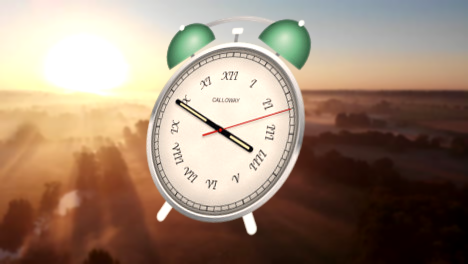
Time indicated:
{"hour": 3, "minute": 49, "second": 12}
